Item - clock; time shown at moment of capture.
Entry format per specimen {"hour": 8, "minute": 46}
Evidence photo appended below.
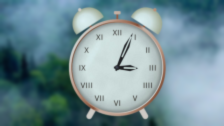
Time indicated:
{"hour": 3, "minute": 4}
